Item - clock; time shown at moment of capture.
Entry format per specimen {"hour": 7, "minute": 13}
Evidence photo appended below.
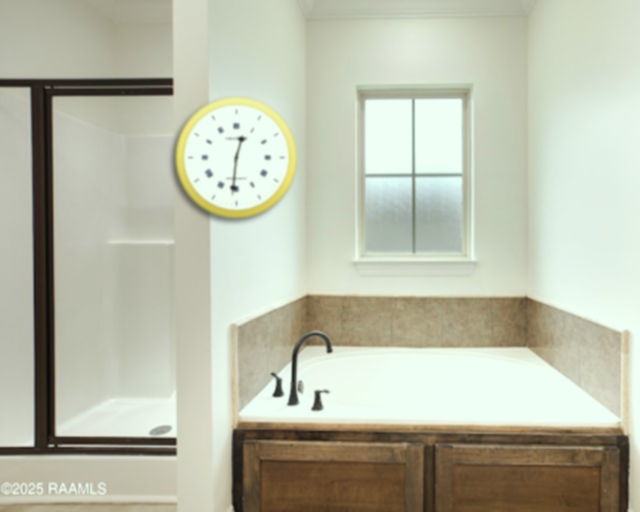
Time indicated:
{"hour": 12, "minute": 31}
